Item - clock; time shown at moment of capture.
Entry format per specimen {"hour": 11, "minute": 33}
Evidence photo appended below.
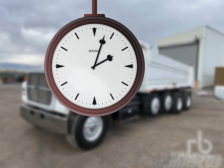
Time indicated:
{"hour": 2, "minute": 3}
